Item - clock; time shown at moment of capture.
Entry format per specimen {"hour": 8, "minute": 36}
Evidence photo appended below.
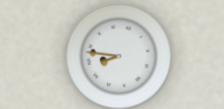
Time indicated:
{"hour": 7, "minute": 43}
